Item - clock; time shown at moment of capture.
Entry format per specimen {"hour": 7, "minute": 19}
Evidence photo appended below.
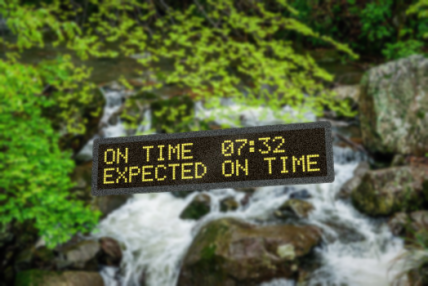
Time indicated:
{"hour": 7, "minute": 32}
